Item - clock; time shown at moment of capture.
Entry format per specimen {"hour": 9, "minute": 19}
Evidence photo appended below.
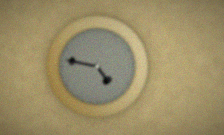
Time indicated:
{"hour": 4, "minute": 47}
